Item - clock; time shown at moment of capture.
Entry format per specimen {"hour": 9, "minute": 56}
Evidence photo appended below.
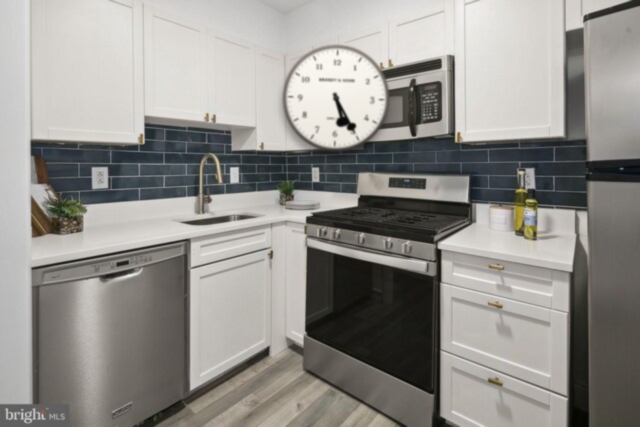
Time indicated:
{"hour": 5, "minute": 25}
